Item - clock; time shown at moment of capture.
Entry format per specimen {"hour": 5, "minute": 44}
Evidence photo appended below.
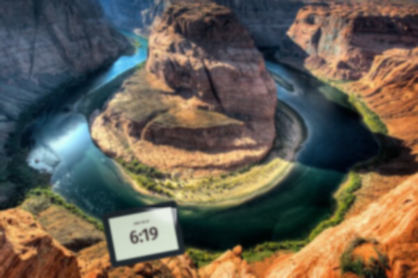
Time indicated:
{"hour": 6, "minute": 19}
